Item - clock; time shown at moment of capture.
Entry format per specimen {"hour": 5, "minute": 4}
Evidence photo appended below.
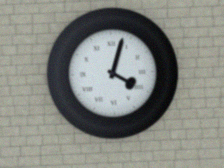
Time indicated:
{"hour": 4, "minute": 3}
